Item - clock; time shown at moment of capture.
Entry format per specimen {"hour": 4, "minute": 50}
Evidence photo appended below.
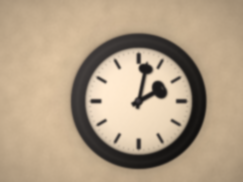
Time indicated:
{"hour": 2, "minute": 2}
